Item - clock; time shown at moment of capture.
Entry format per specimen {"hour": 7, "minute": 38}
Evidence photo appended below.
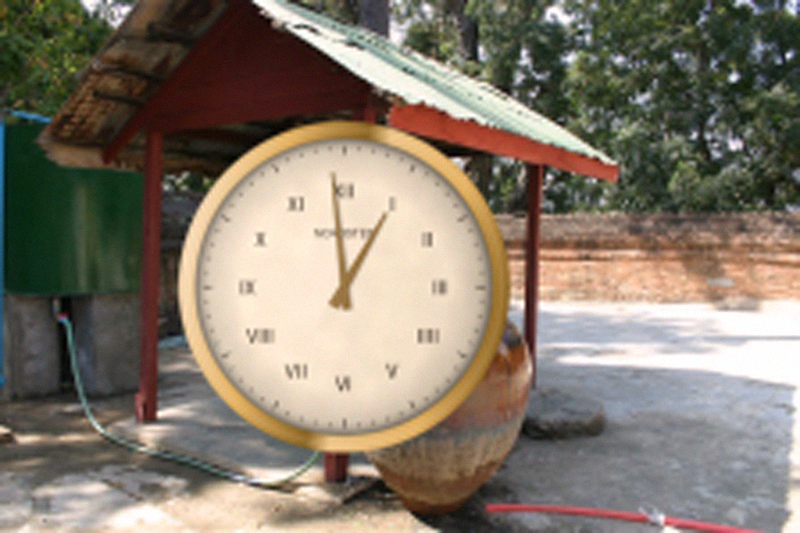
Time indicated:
{"hour": 12, "minute": 59}
